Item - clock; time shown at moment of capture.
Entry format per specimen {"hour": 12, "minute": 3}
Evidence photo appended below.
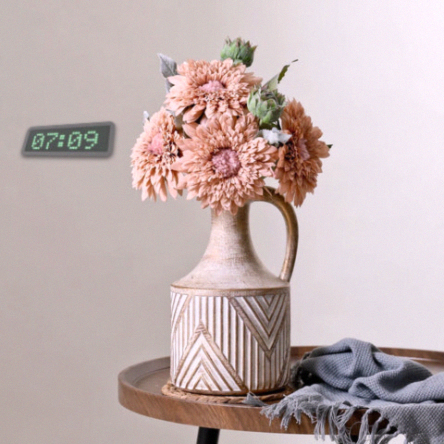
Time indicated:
{"hour": 7, "minute": 9}
